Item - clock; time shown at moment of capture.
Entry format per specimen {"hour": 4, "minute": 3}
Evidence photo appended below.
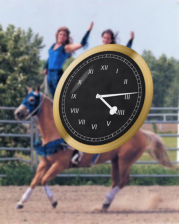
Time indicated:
{"hour": 4, "minute": 14}
